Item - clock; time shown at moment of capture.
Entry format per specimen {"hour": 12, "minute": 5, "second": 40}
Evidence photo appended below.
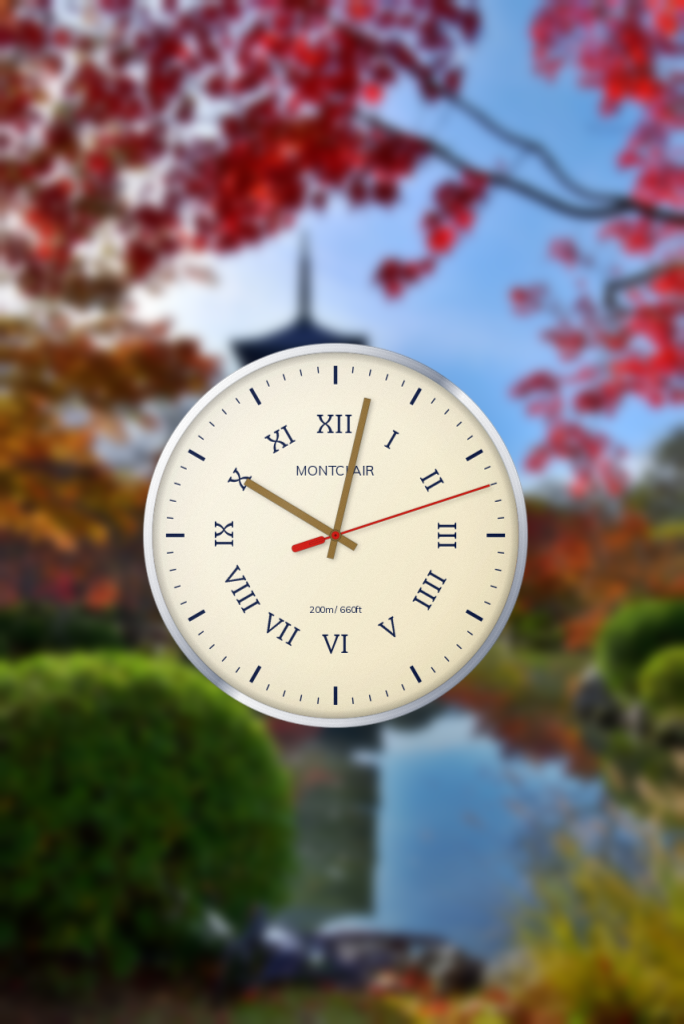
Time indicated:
{"hour": 10, "minute": 2, "second": 12}
